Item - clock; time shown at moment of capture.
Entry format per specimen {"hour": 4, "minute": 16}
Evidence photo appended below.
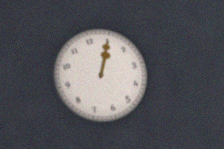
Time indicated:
{"hour": 1, "minute": 5}
